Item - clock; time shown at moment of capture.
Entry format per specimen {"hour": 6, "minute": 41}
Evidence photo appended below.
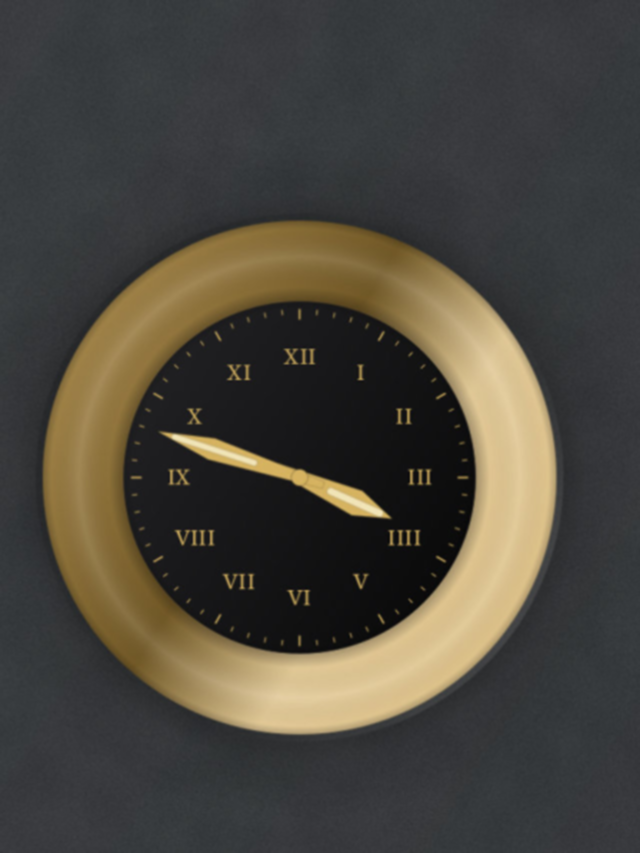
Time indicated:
{"hour": 3, "minute": 48}
